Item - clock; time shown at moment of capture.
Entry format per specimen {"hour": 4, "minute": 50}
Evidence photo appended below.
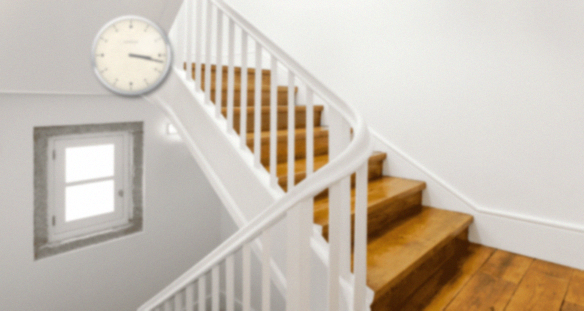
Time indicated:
{"hour": 3, "minute": 17}
